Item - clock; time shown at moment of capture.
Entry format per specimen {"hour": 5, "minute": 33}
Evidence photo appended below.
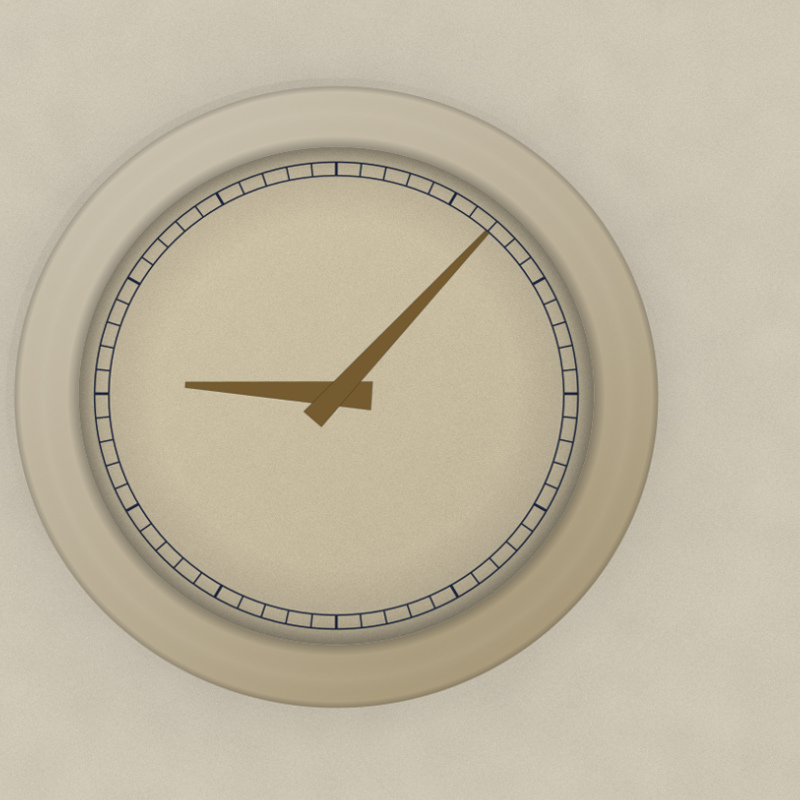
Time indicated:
{"hour": 9, "minute": 7}
